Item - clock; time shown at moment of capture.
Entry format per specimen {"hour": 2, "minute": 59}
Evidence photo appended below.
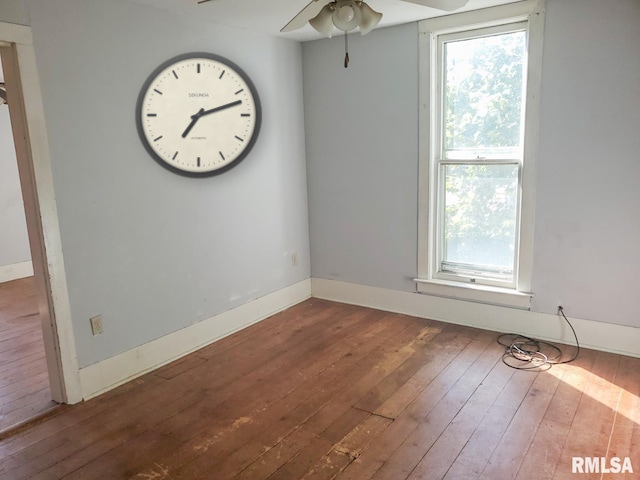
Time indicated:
{"hour": 7, "minute": 12}
